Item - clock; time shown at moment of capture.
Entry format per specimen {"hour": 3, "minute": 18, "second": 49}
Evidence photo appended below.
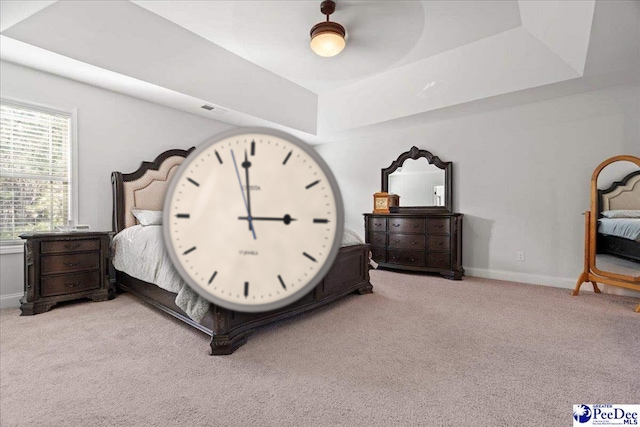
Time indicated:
{"hour": 2, "minute": 58, "second": 57}
